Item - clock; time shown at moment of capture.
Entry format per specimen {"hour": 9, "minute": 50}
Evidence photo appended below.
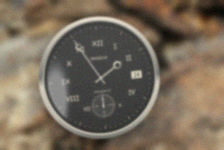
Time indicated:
{"hour": 1, "minute": 55}
